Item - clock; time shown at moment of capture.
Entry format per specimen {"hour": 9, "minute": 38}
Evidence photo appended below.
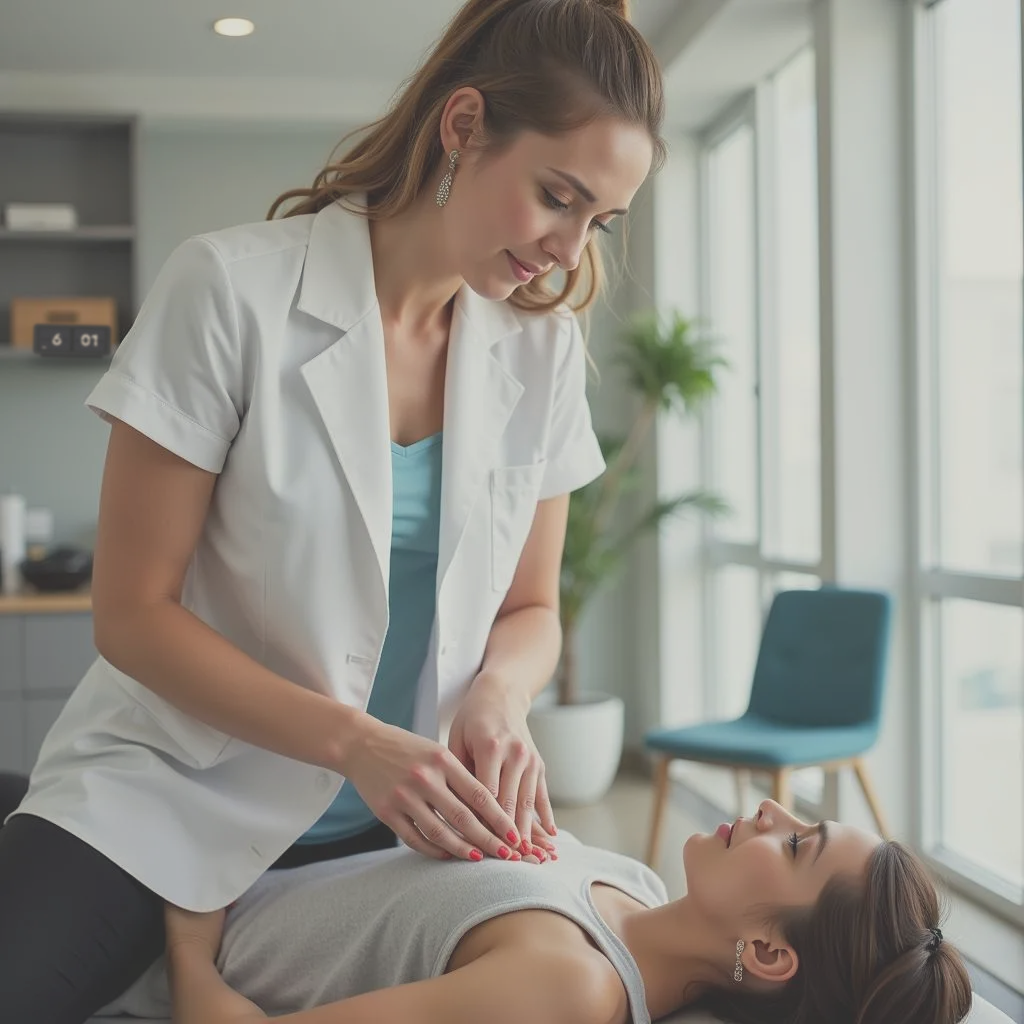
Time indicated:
{"hour": 6, "minute": 1}
